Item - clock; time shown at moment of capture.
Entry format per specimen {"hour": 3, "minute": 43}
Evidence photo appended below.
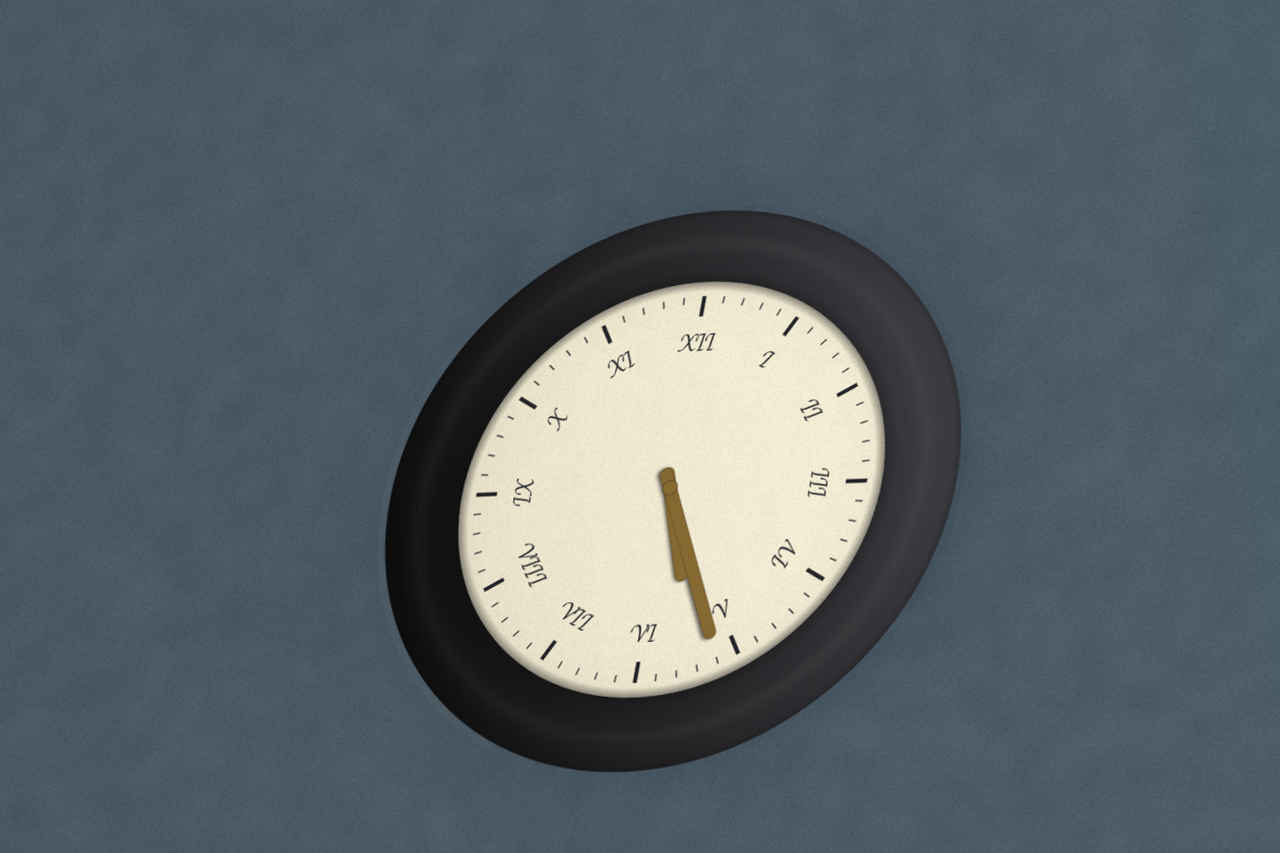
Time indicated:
{"hour": 5, "minute": 26}
